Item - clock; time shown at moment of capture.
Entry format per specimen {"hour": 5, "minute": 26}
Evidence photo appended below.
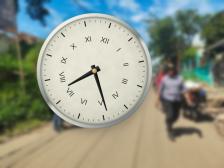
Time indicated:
{"hour": 7, "minute": 24}
